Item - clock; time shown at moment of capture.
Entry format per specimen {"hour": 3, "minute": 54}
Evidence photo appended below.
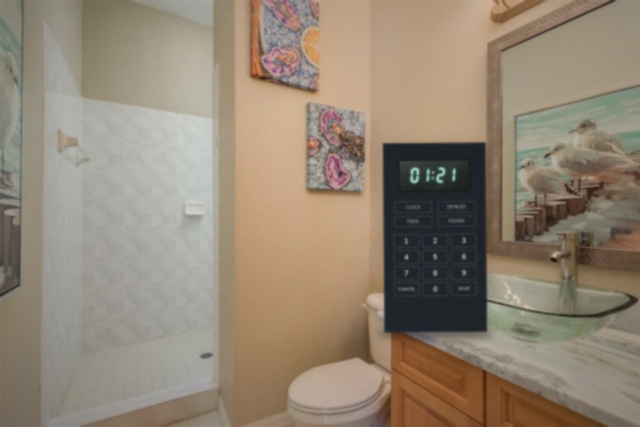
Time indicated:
{"hour": 1, "minute": 21}
